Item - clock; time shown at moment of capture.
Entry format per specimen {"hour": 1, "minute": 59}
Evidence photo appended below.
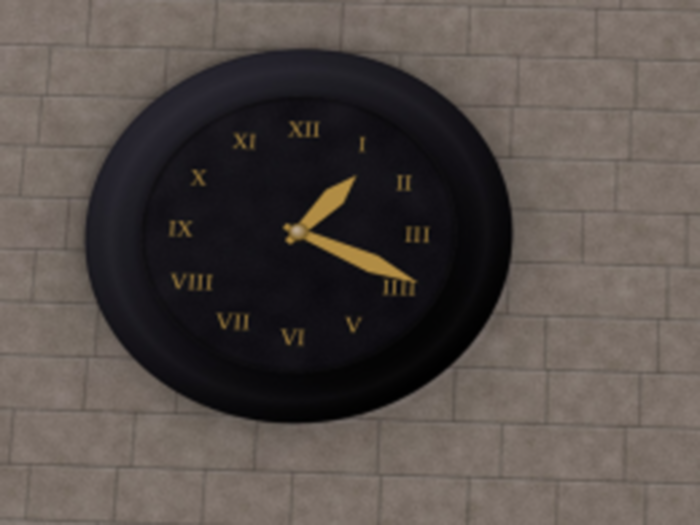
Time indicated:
{"hour": 1, "minute": 19}
